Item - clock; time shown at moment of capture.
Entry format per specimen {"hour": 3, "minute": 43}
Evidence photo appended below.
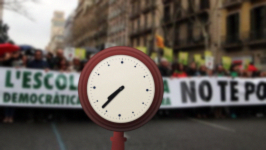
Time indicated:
{"hour": 7, "minute": 37}
